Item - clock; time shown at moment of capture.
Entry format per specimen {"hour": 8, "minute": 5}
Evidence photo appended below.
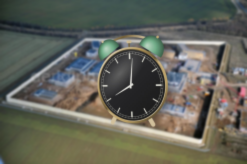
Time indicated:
{"hour": 8, "minute": 1}
